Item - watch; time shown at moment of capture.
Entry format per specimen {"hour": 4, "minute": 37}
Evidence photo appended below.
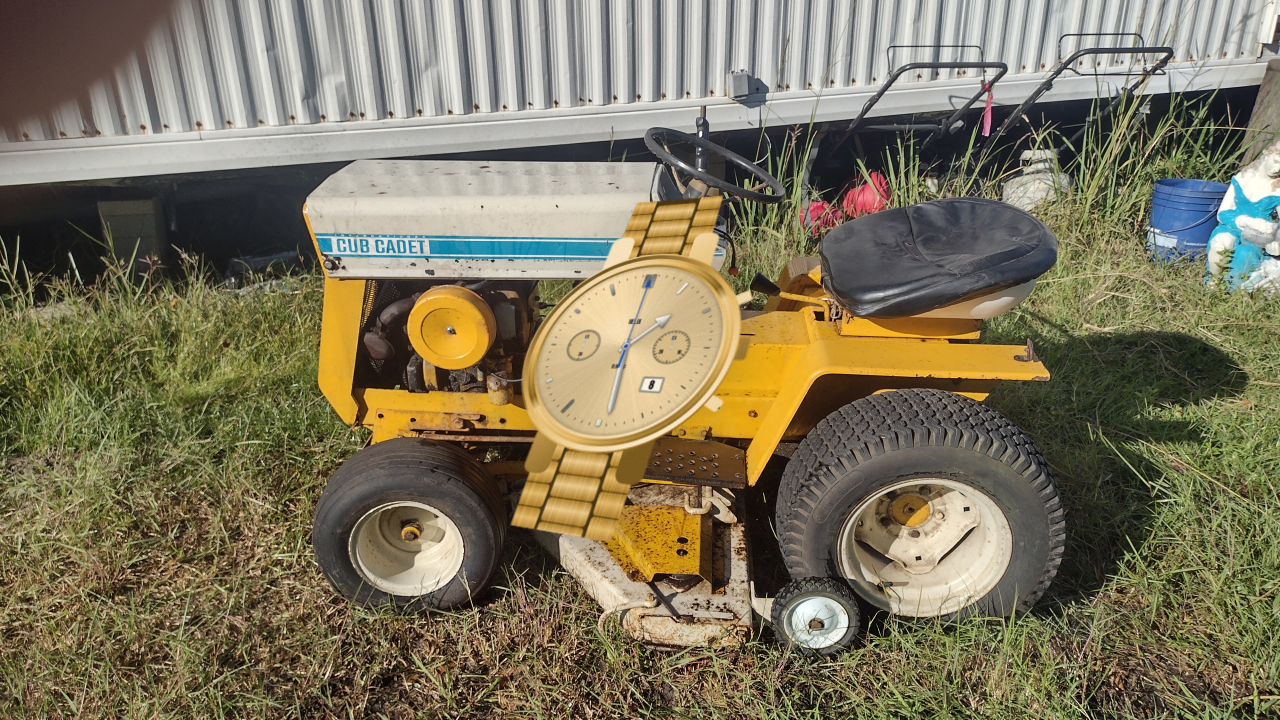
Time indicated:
{"hour": 1, "minute": 29}
